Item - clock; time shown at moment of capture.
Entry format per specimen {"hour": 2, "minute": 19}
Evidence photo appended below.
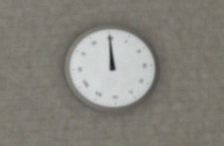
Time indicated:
{"hour": 12, "minute": 0}
